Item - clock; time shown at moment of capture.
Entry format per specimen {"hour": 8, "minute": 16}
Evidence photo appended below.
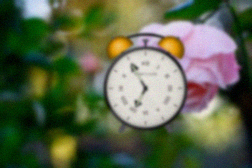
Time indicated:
{"hour": 6, "minute": 55}
